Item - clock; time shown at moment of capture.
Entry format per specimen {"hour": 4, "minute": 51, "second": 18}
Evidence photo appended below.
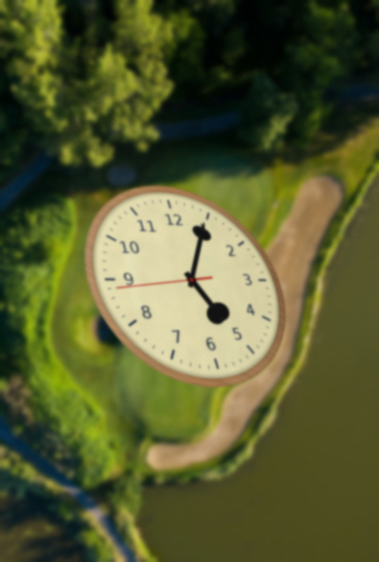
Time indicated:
{"hour": 5, "minute": 4, "second": 44}
